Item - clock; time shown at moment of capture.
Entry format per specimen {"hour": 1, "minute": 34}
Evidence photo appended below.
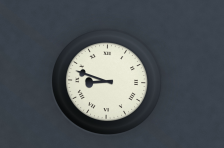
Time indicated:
{"hour": 8, "minute": 48}
